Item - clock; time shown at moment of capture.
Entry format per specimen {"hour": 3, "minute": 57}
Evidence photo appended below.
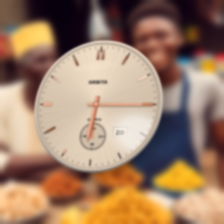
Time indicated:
{"hour": 6, "minute": 15}
